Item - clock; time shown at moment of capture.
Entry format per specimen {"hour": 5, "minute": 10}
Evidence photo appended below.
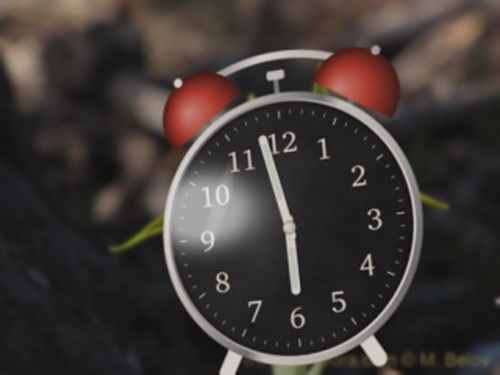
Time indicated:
{"hour": 5, "minute": 58}
